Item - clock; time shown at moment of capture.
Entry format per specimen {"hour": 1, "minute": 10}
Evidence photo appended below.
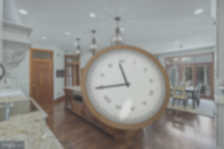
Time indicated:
{"hour": 11, "minute": 45}
